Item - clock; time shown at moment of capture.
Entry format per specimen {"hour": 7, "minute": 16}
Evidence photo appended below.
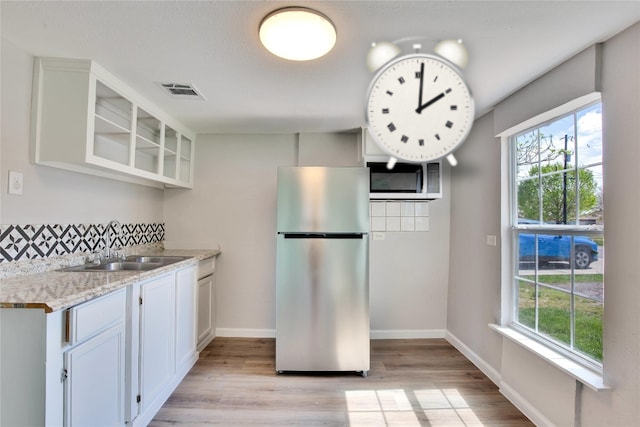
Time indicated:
{"hour": 2, "minute": 1}
